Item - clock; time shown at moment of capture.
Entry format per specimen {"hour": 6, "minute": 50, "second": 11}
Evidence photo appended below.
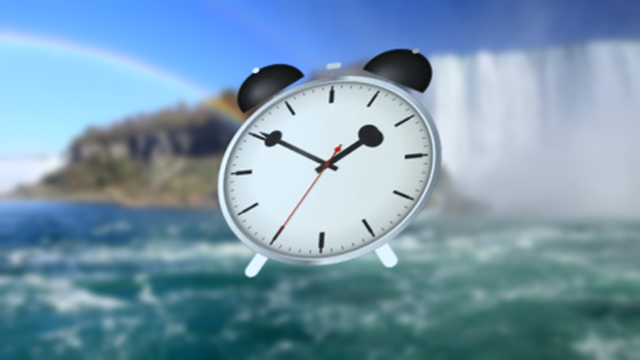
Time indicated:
{"hour": 1, "minute": 50, "second": 35}
